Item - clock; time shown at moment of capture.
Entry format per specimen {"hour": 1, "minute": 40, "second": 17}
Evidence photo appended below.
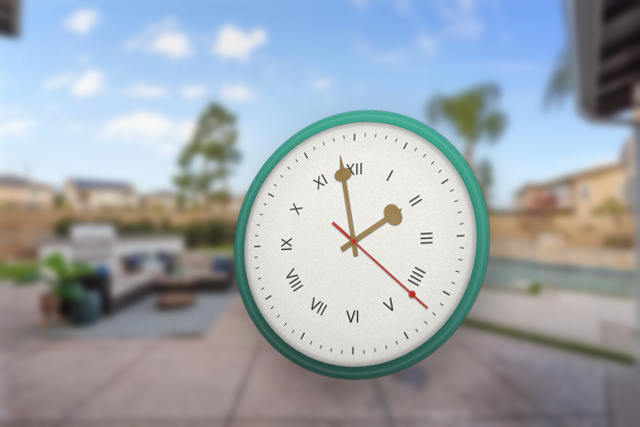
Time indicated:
{"hour": 1, "minute": 58, "second": 22}
